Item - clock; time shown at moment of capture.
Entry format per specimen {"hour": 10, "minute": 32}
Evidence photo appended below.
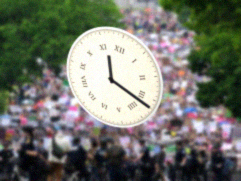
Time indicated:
{"hour": 11, "minute": 17}
